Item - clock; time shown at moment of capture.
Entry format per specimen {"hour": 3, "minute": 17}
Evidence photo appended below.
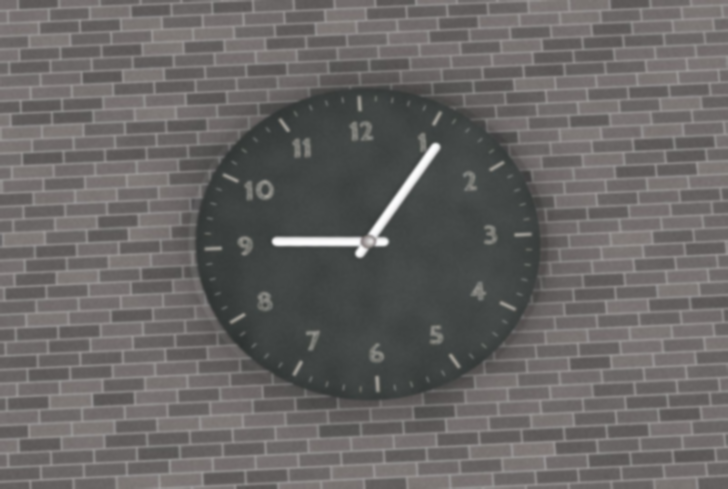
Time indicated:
{"hour": 9, "minute": 6}
